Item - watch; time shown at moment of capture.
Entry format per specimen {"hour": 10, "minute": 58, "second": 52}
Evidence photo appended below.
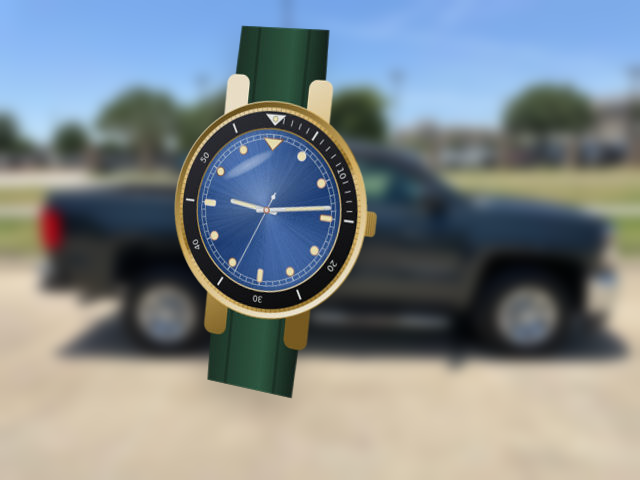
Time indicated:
{"hour": 9, "minute": 13, "second": 34}
